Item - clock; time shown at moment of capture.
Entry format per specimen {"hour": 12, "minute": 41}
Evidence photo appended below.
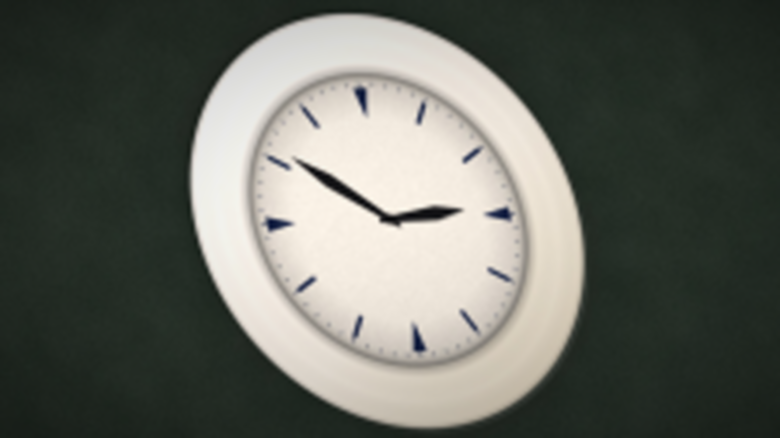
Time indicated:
{"hour": 2, "minute": 51}
